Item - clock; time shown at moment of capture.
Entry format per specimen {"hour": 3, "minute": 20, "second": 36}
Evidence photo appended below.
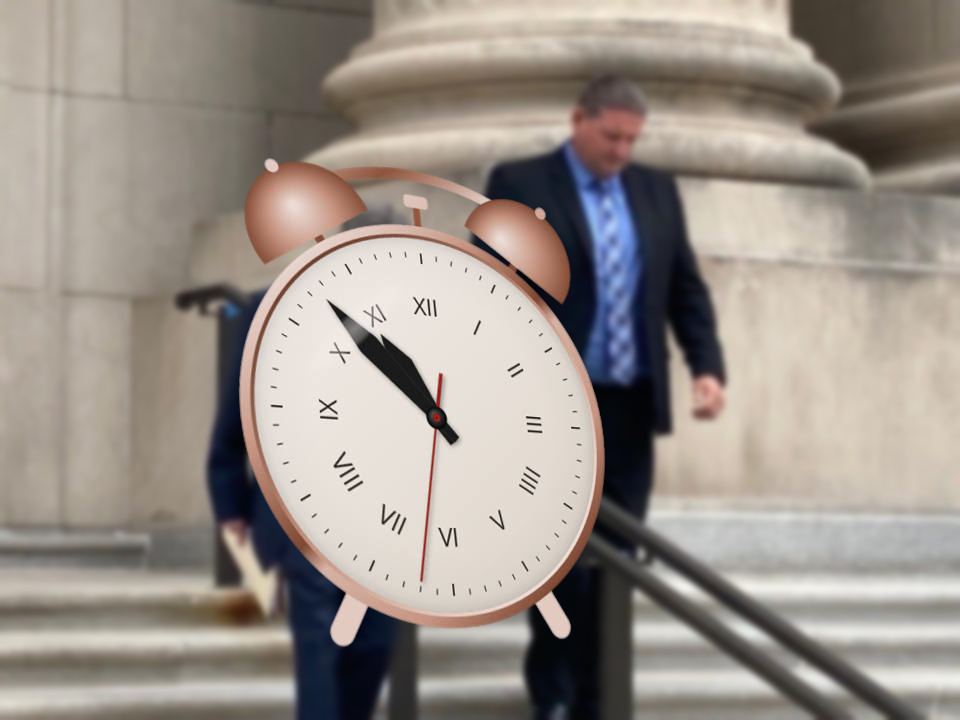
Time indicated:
{"hour": 10, "minute": 52, "second": 32}
